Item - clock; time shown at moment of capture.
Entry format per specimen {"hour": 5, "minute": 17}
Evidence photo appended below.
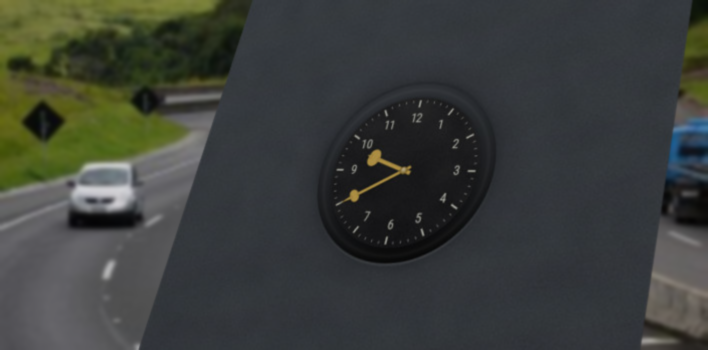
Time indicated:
{"hour": 9, "minute": 40}
